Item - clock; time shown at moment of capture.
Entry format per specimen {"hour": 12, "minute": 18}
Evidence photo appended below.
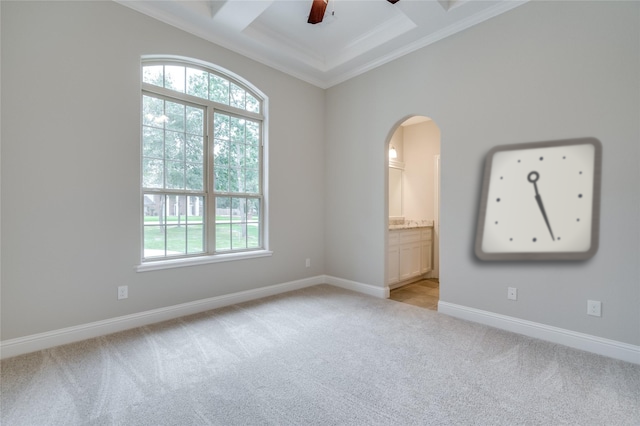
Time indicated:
{"hour": 11, "minute": 26}
